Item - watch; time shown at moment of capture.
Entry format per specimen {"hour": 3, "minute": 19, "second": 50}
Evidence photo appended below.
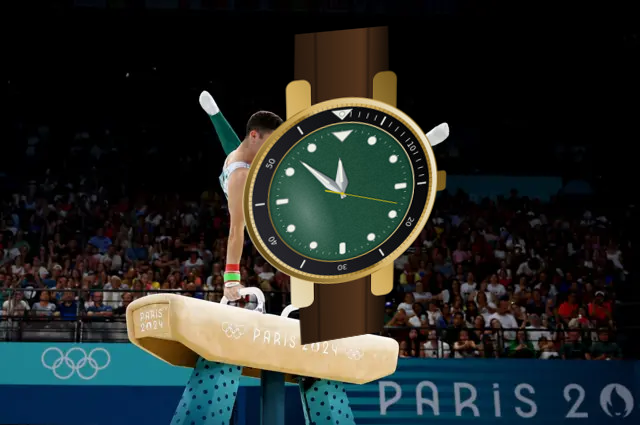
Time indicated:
{"hour": 11, "minute": 52, "second": 18}
